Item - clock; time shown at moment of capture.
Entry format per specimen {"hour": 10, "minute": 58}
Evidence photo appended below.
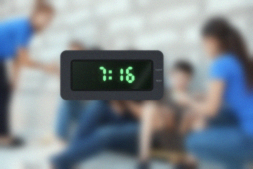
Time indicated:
{"hour": 7, "minute": 16}
